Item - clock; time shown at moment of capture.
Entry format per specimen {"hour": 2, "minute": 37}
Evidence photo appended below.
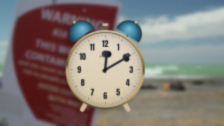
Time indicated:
{"hour": 12, "minute": 10}
